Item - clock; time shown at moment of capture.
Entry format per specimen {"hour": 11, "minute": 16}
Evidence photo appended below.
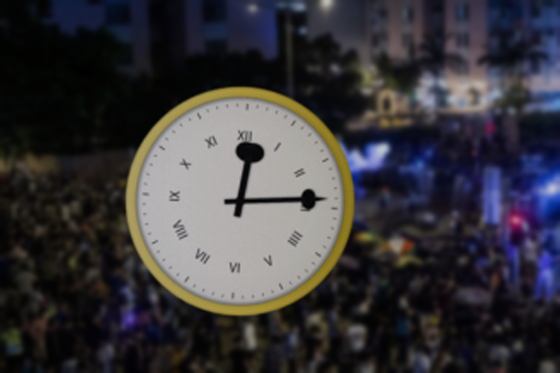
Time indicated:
{"hour": 12, "minute": 14}
